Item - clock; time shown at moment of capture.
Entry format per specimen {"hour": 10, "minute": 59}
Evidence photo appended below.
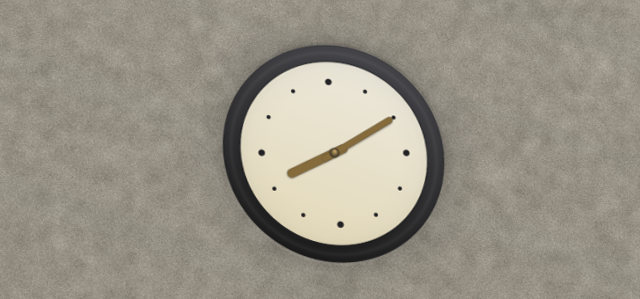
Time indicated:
{"hour": 8, "minute": 10}
